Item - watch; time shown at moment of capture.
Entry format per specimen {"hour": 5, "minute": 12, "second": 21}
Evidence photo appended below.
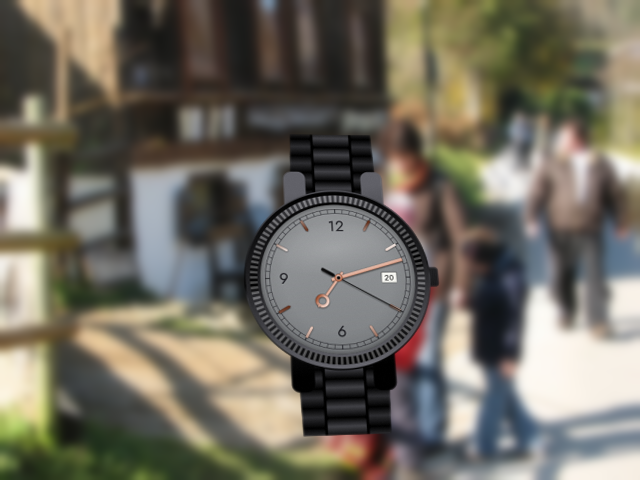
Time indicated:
{"hour": 7, "minute": 12, "second": 20}
